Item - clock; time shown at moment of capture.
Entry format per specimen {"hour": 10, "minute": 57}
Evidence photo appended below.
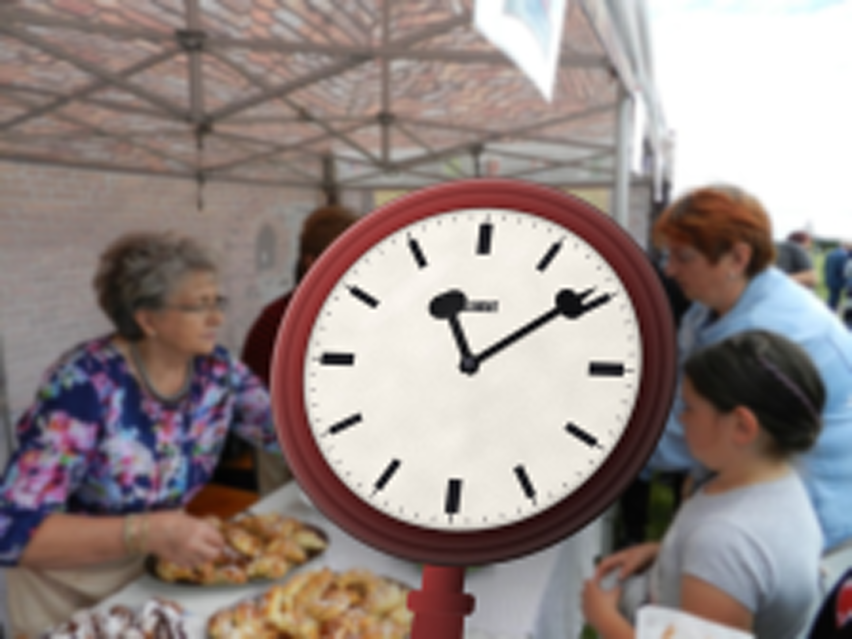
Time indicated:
{"hour": 11, "minute": 9}
